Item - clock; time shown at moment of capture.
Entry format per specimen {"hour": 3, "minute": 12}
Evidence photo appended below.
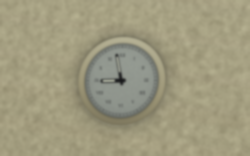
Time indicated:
{"hour": 8, "minute": 58}
